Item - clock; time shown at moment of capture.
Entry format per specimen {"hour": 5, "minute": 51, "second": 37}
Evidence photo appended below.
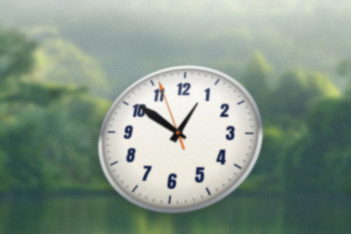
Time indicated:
{"hour": 12, "minute": 50, "second": 56}
